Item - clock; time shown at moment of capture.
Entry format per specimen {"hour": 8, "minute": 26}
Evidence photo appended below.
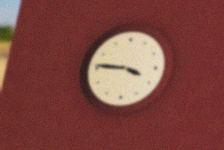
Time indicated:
{"hour": 3, "minute": 46}
